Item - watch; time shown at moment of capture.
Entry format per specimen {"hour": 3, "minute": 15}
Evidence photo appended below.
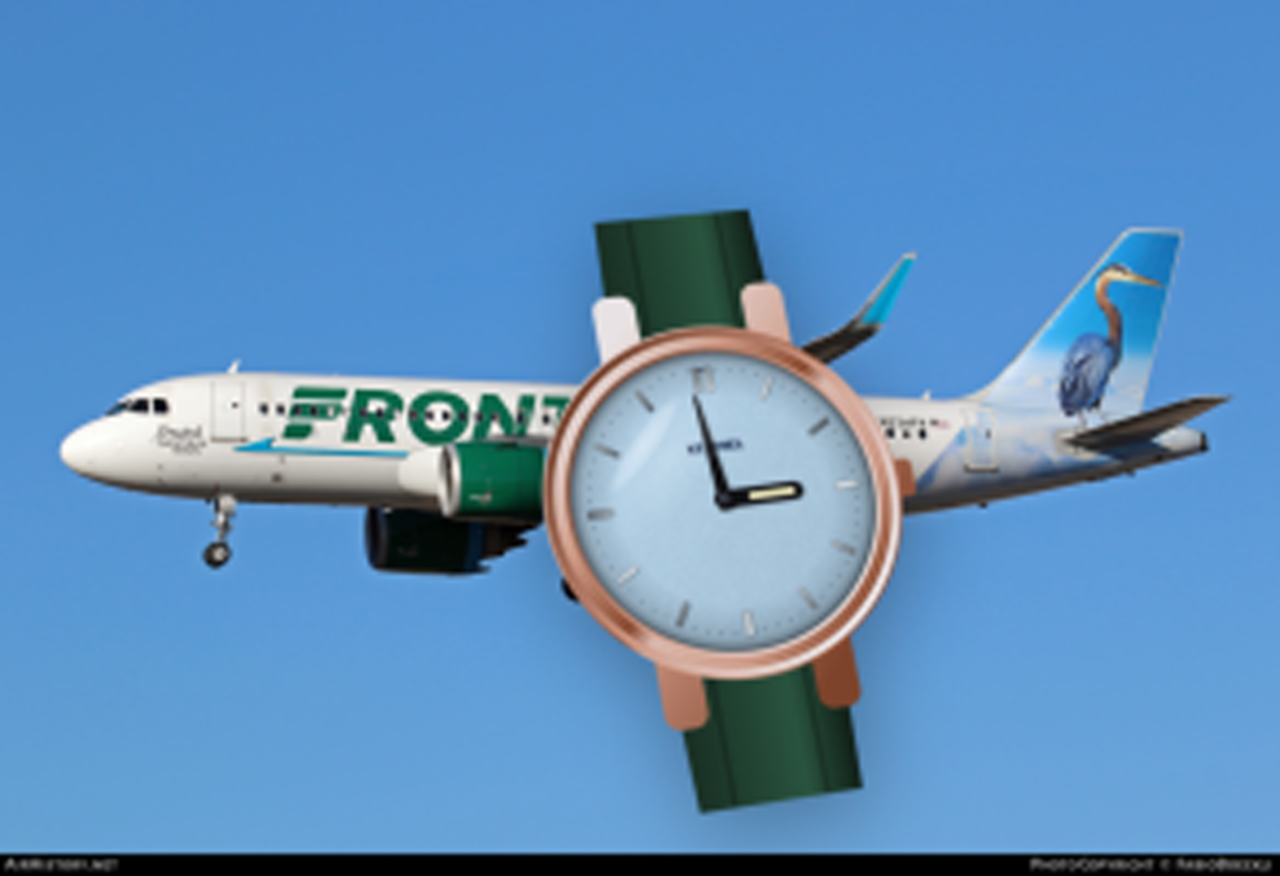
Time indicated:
{"hour": 2, "minute": 59}
